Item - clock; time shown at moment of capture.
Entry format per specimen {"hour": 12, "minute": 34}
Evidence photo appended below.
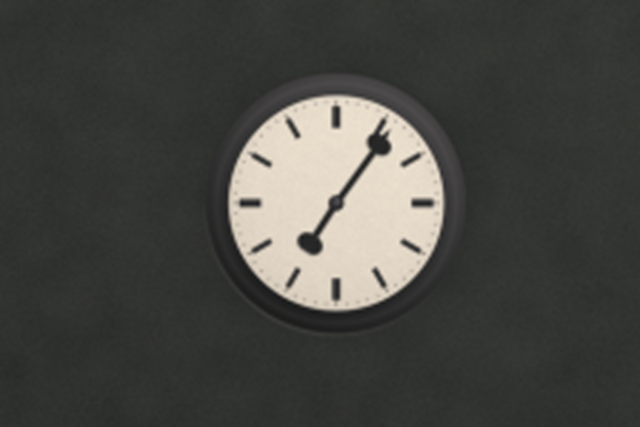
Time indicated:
{"hour": 7, "minute": 6}
